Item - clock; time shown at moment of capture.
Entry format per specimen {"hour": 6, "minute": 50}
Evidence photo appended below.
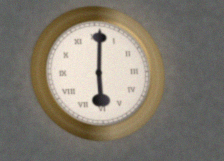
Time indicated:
{"hour": 6, "minute": 1}
